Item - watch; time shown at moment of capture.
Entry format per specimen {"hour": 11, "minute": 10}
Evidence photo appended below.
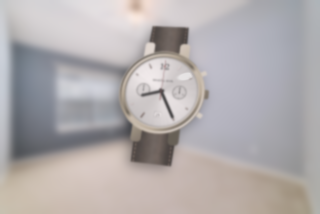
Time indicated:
{"hour": 8, "minute": 25}
